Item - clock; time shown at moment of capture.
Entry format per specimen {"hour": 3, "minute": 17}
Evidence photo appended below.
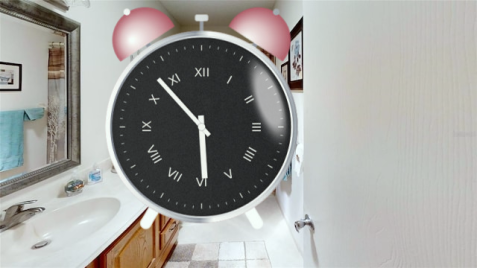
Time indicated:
{"hour": 5, "minute": 53}
